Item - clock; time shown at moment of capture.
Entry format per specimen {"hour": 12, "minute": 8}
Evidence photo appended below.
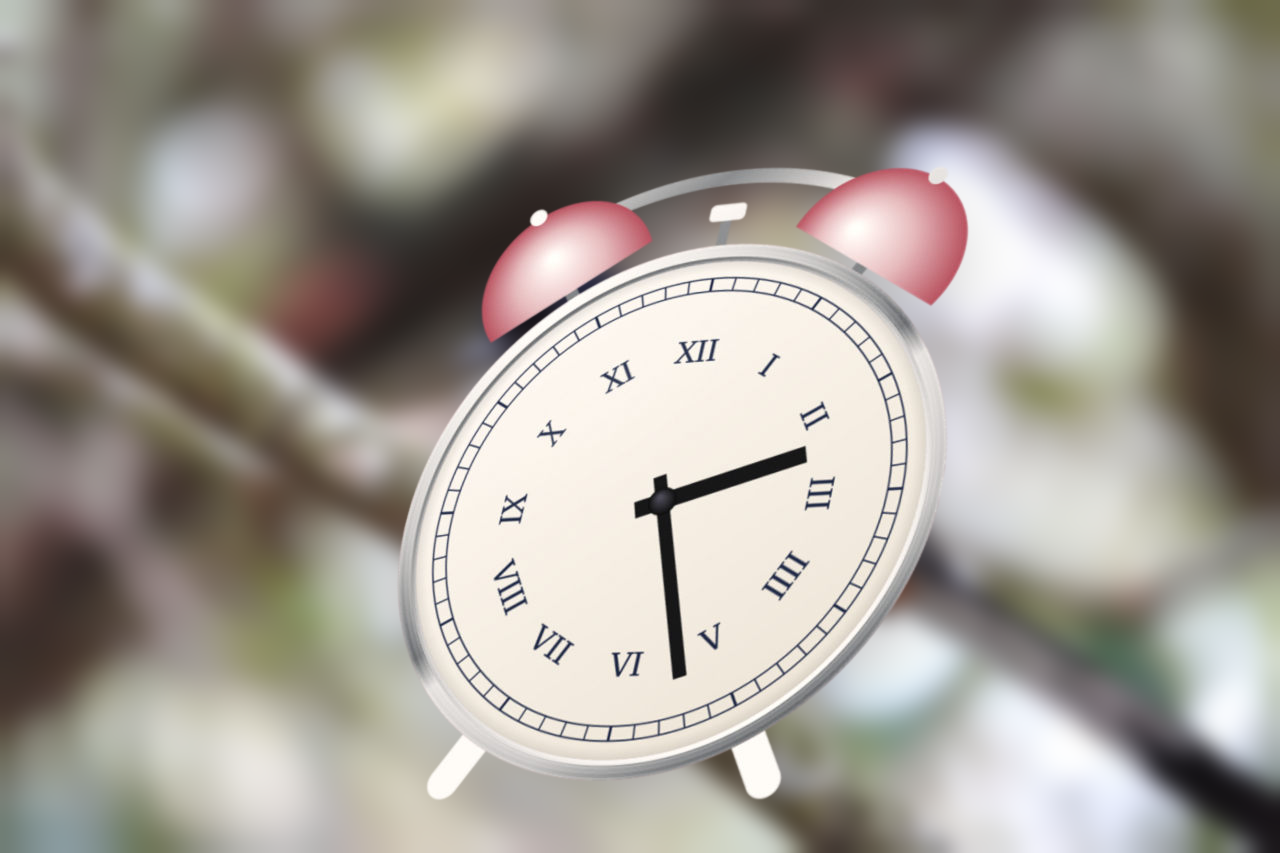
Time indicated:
{"hour": 2, "minute": 27}
